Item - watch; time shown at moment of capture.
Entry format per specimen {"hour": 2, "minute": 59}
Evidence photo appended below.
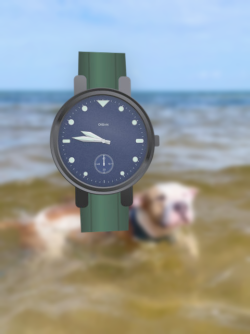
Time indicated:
{"hour": 9, "minute": 46}
